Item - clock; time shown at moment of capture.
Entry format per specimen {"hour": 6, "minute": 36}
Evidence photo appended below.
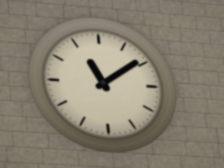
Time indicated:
{"hour": 11, "minute": 9}
